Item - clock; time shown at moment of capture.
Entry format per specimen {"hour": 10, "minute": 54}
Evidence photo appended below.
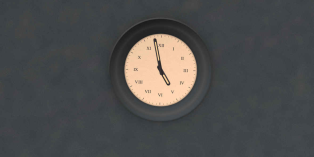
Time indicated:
{"hour": 4, "minute": 58}
